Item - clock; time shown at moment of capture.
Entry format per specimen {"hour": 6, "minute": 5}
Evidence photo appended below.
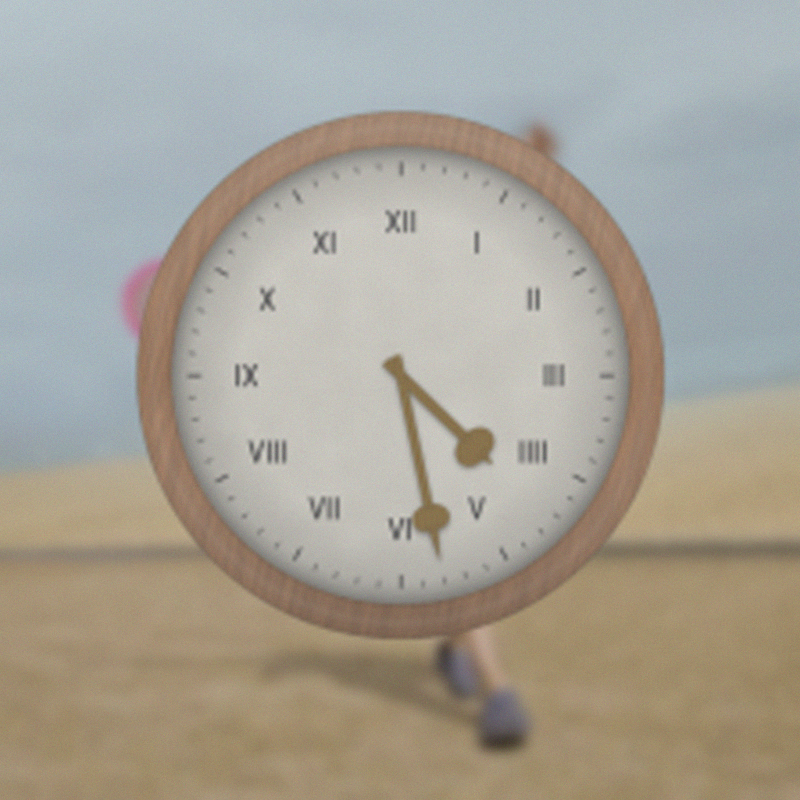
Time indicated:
{"hour": 4, "minute": 28}
